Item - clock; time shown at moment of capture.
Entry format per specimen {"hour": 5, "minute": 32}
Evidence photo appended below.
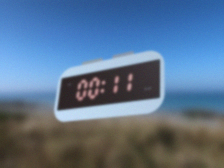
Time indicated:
{"hour": 0, "minute": 11}
